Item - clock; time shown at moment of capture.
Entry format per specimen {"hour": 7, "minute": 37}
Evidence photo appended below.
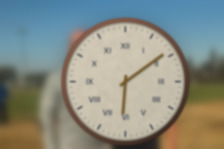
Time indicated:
{"hour": 6, "minute": 9}
